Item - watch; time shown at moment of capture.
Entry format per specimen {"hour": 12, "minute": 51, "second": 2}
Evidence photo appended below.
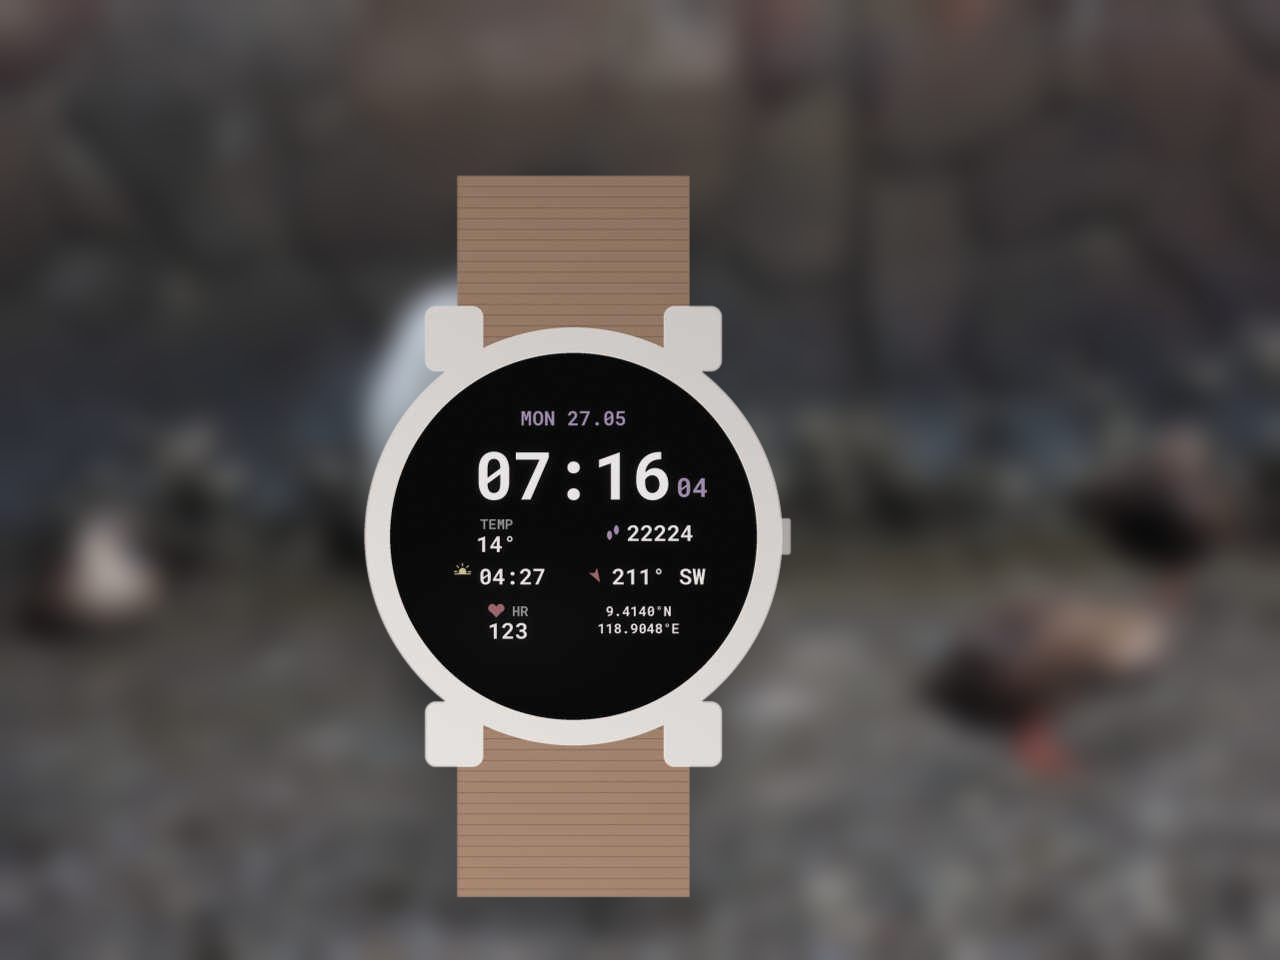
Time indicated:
{"hour": 7, "minute": 16, "second": 4}
